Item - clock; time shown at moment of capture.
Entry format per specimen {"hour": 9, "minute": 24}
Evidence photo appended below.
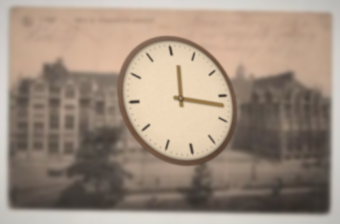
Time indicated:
{"hour": 12, "minute": 17}
